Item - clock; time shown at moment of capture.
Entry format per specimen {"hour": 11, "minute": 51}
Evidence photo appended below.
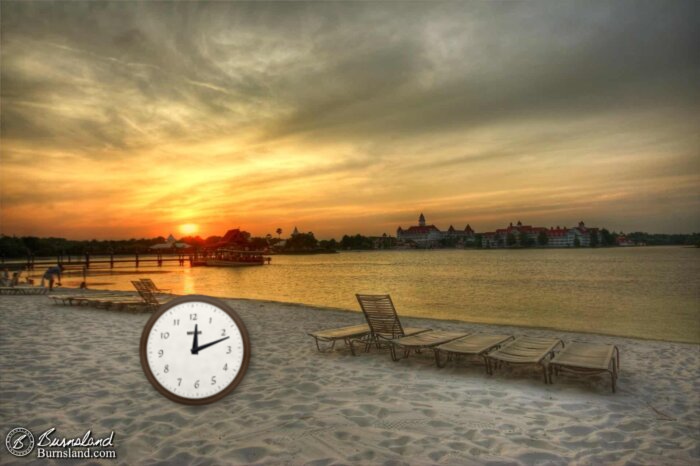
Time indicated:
{"hour": 12, "minute": 12}
